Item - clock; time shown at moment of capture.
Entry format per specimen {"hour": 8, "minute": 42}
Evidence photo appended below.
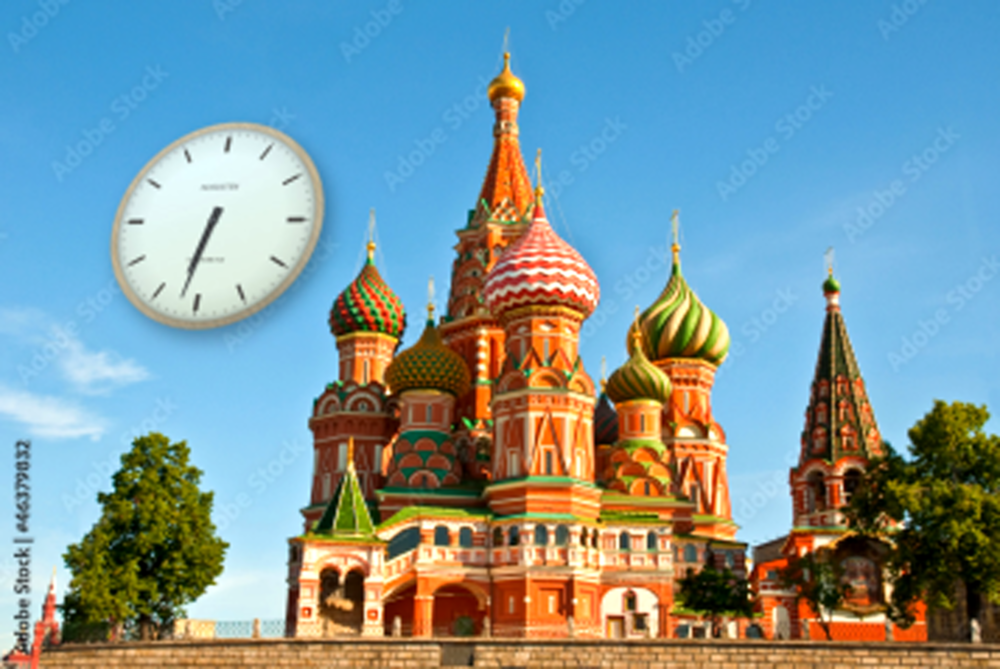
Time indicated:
{"hour": 6, "minute": 32}
